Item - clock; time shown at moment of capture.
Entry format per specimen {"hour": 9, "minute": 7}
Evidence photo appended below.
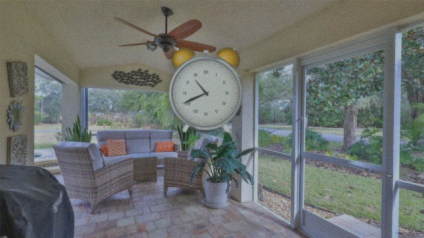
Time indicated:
{"hour": 10, "minute": 41}
